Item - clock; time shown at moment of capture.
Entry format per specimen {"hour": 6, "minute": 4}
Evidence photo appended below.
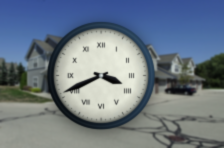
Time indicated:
{"hour": 3, "minute": 41}
